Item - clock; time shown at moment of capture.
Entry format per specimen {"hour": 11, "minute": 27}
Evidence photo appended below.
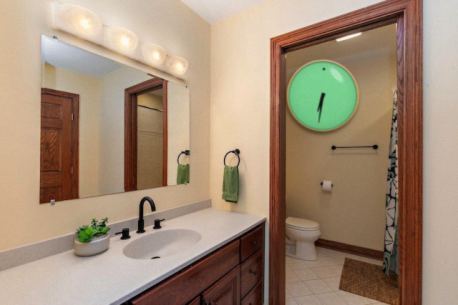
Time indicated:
{"hour": 6, "minute": 31}
